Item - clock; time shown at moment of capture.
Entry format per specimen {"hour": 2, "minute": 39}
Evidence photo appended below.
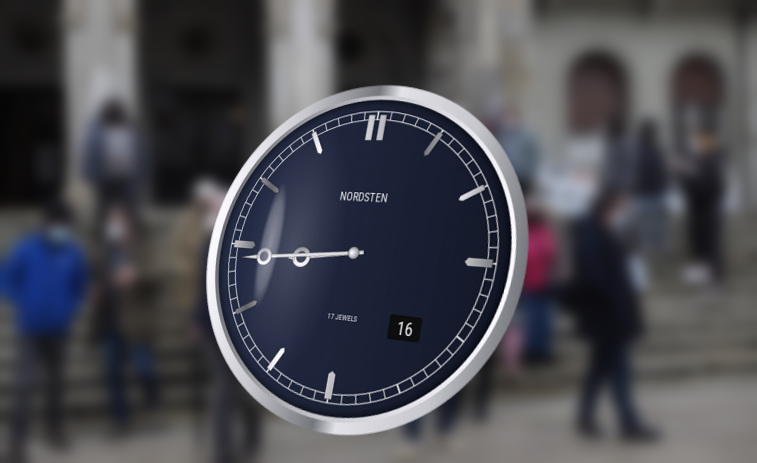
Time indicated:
{"hour": 8, "minute": 44}
